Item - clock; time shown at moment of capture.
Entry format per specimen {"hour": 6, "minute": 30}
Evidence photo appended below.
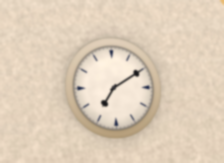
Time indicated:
{"hour": 7, "minute": 10}
